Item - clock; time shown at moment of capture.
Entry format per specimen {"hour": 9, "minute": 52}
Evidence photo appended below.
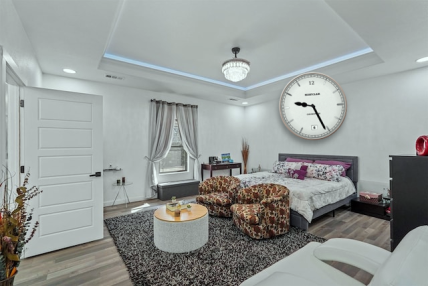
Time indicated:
{"hour": 9, "minute": 26}
